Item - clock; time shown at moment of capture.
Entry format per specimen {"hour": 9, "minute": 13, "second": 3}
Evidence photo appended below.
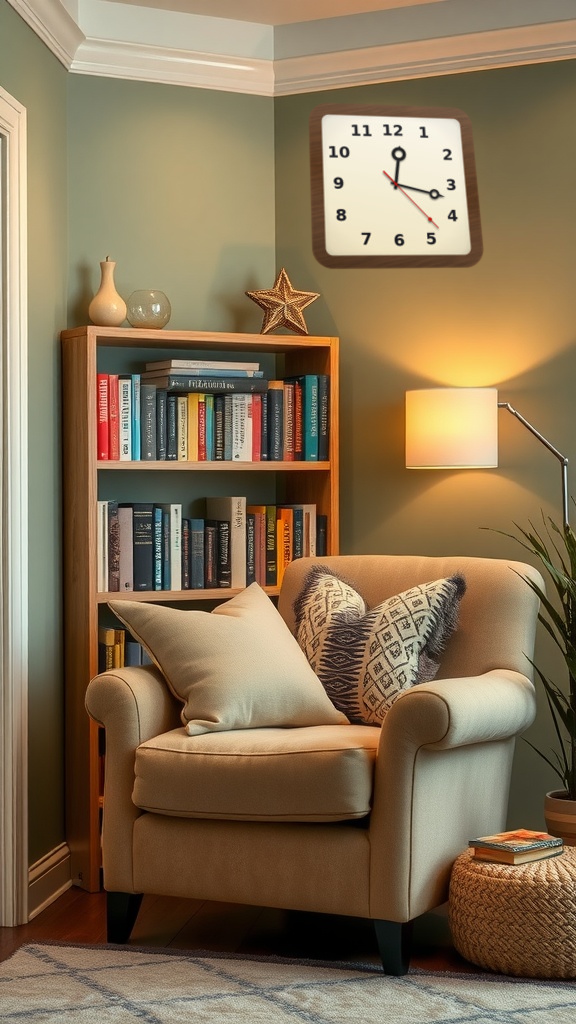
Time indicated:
{"hour": 12, "minute": 17, "second": 23}
